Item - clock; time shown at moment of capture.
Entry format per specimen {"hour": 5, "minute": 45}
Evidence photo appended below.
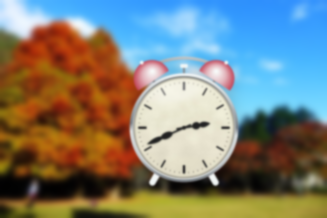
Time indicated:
{"hour": 2, "minute": 41}
